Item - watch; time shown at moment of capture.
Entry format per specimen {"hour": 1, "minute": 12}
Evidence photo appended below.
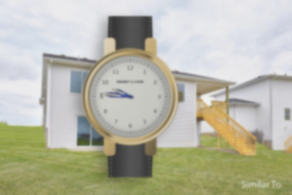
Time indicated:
{"hour": 9, "minute": 46}
